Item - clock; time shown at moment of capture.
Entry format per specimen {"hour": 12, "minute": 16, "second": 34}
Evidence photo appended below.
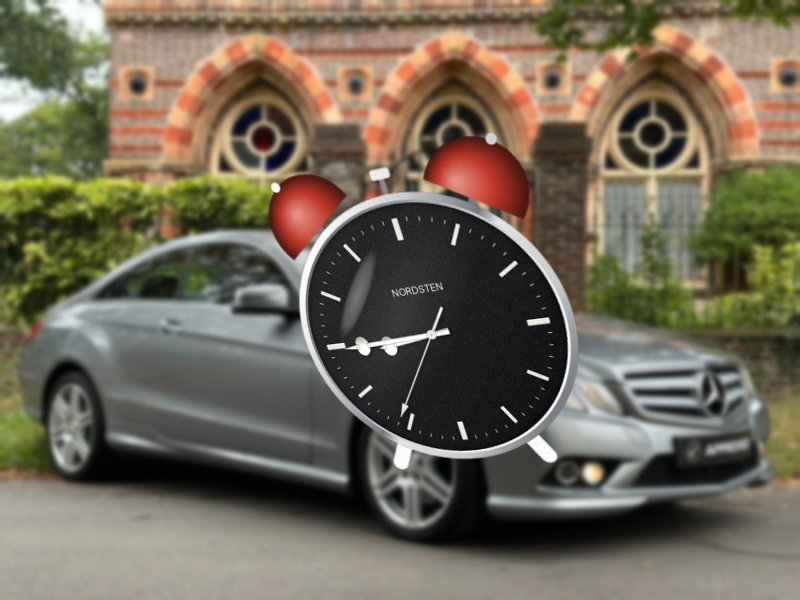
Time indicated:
{"hour": 8, "minute": 44, "second": 36}
